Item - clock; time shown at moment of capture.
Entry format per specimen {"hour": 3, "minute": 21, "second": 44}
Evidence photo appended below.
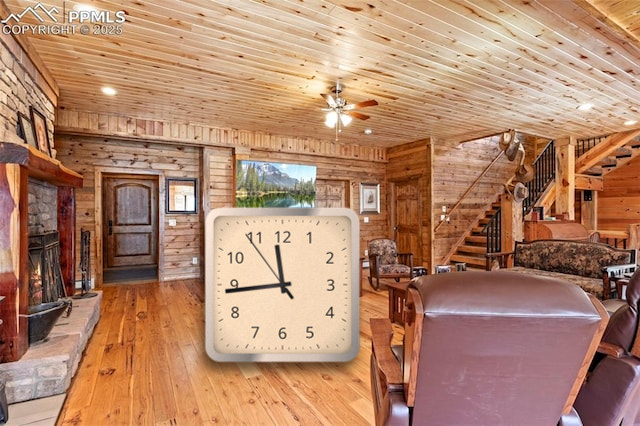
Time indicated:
{"hour": 11, "minute": 43, "second": 54}
